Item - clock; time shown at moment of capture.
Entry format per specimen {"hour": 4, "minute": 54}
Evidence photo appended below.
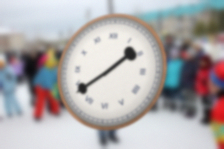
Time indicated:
{"hour": 1, "minute": 39}
